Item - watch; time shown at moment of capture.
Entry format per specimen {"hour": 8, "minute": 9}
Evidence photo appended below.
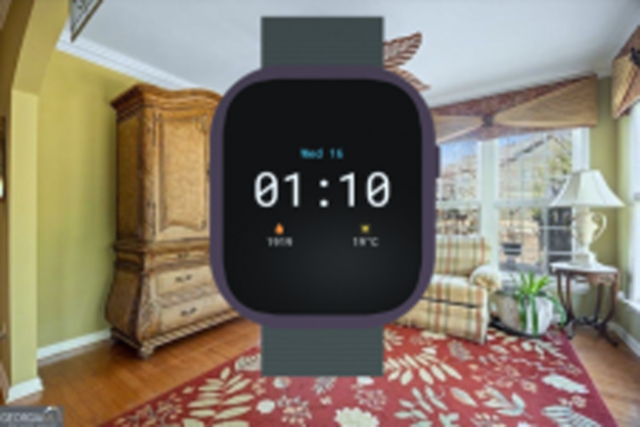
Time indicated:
{"hour": 1, "minute": 10}
